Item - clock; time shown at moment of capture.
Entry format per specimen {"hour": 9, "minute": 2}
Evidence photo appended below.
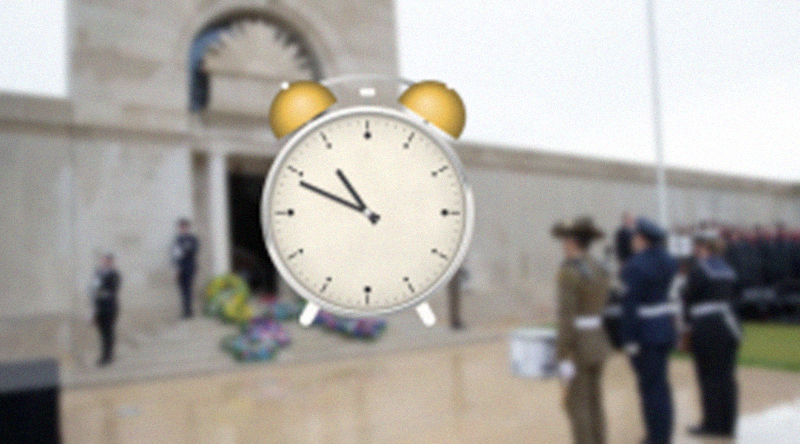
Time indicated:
{"hour": 10, "minute": 49}
